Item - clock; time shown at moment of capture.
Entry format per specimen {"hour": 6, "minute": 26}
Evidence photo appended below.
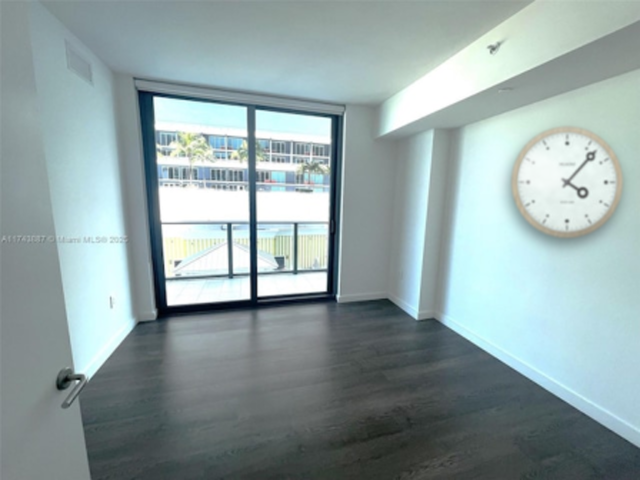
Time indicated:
{"hour": 4, "minute": 7}
